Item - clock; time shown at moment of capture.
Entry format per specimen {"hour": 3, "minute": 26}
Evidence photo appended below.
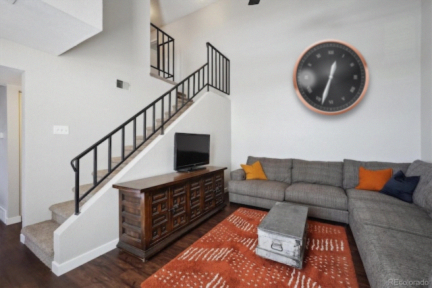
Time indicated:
{"hour": 12, "minute": 33}
